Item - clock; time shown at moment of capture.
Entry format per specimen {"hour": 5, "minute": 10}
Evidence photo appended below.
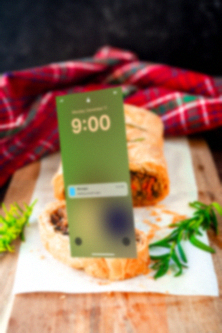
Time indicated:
{"hour": 9, "minute": 0}
